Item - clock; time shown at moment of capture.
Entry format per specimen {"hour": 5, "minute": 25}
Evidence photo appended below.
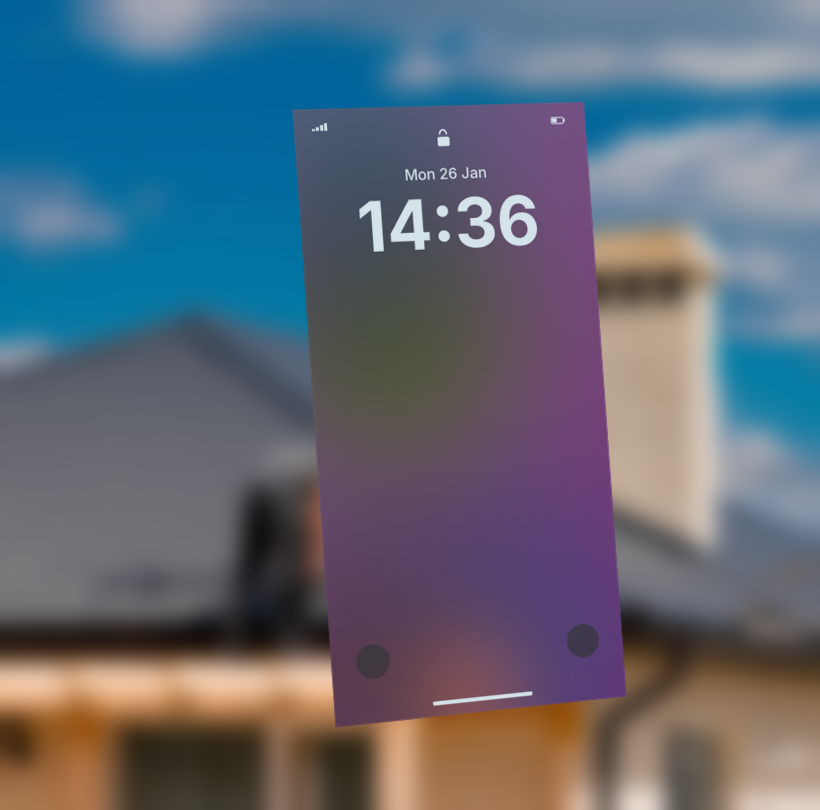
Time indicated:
{"hour": 14, "minute": 36}
